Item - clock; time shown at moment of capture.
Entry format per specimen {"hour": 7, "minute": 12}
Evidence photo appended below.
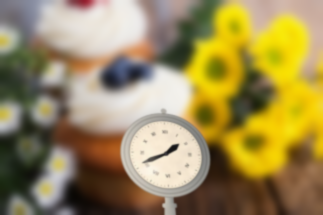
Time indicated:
{"hour": 1, "minute": 41}
